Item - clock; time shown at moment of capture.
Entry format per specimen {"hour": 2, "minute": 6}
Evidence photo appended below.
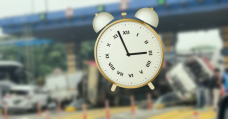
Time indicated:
{"hour": 2, "minute": 57}
